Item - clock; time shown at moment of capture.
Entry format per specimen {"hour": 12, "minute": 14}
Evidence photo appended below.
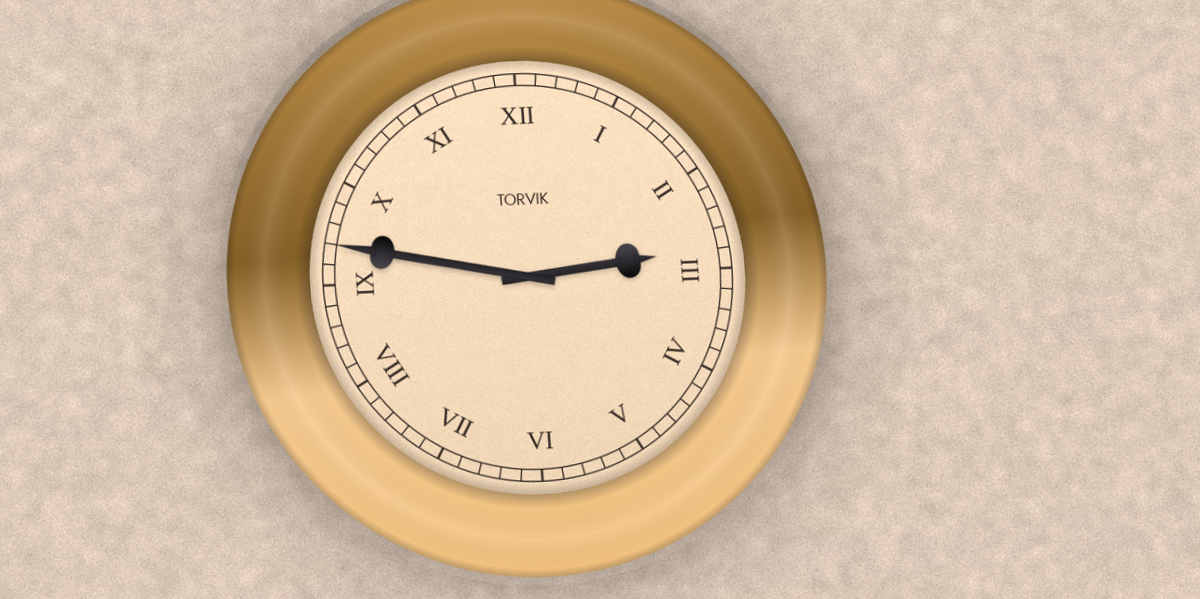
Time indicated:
{"hour": 2, "minute": 47}
